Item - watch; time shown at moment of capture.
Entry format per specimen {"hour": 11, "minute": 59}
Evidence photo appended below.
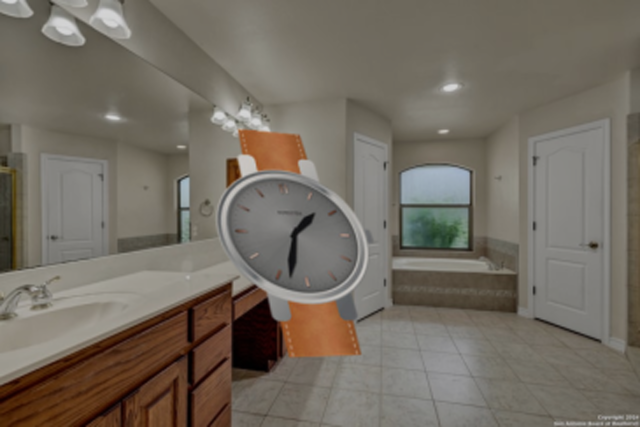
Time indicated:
{"hour": 1, "minute": 33}
